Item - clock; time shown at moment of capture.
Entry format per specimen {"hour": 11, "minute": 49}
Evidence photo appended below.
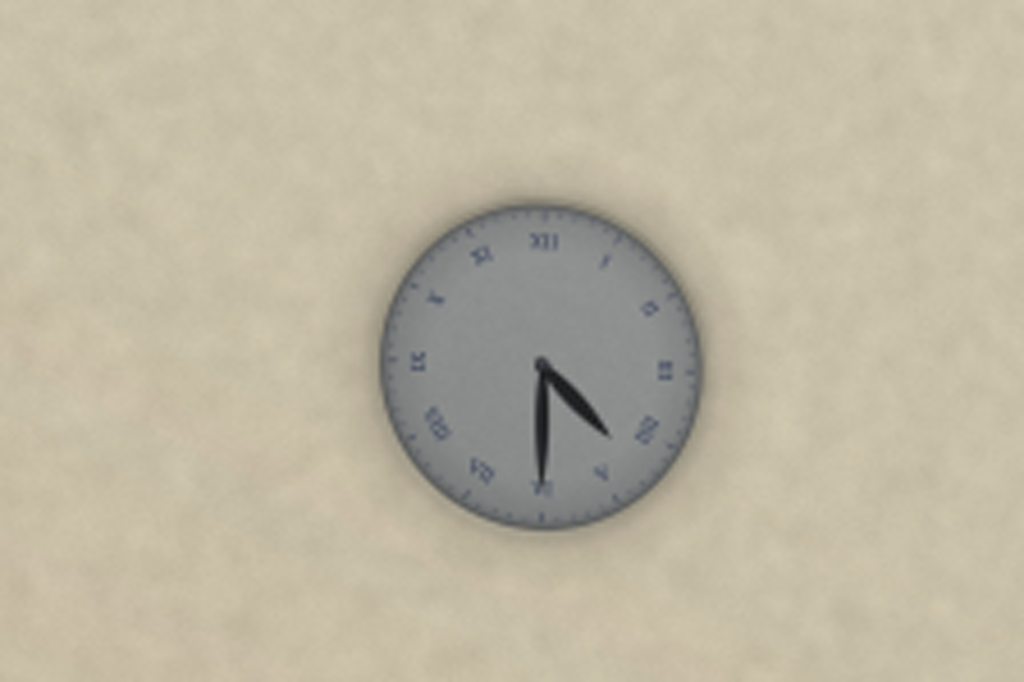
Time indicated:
{"hour": 4, "minute": 30}
